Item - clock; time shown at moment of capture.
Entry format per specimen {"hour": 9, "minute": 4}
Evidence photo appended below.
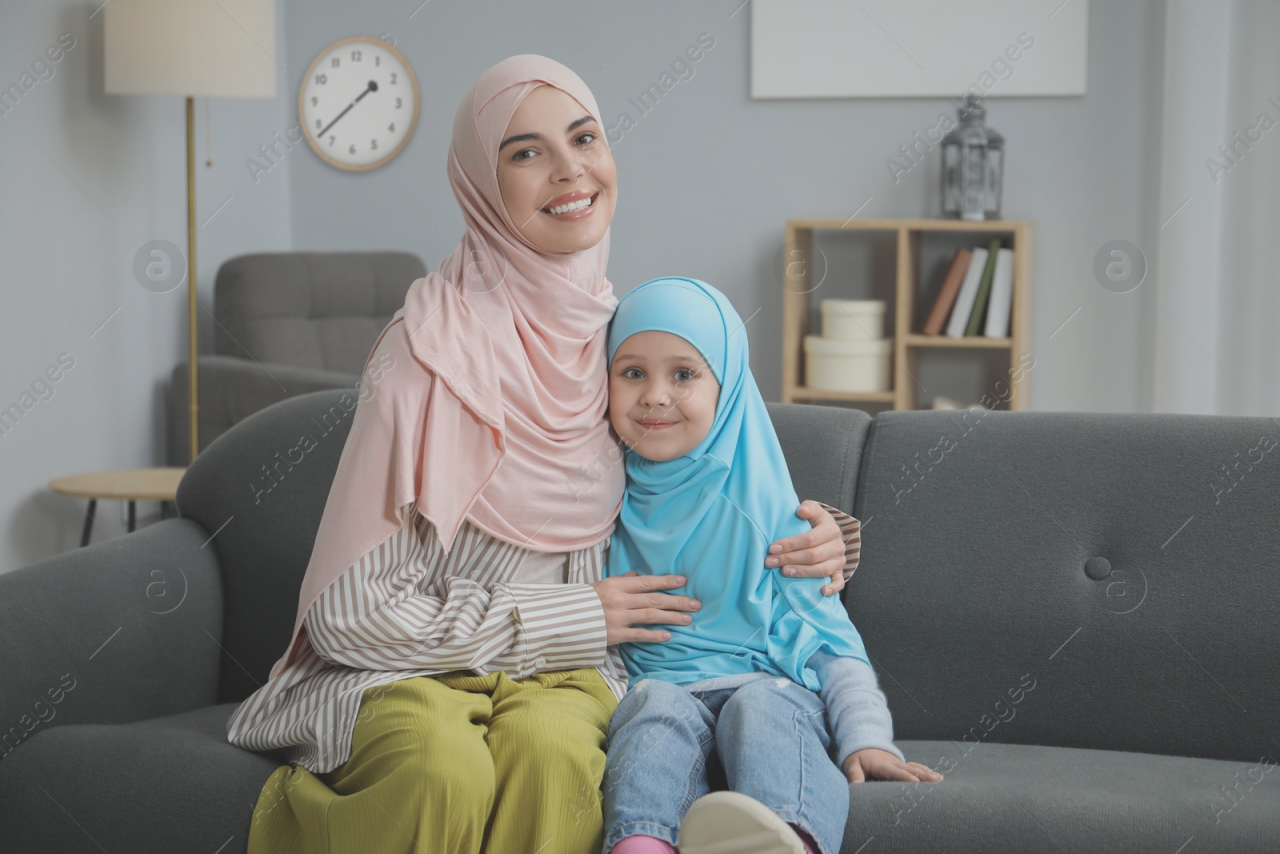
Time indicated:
{"hour": 1, "minute": 38}
